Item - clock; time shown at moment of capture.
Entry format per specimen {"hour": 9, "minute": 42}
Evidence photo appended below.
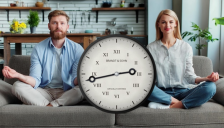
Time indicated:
{"hour": 2, "minute": 43}
